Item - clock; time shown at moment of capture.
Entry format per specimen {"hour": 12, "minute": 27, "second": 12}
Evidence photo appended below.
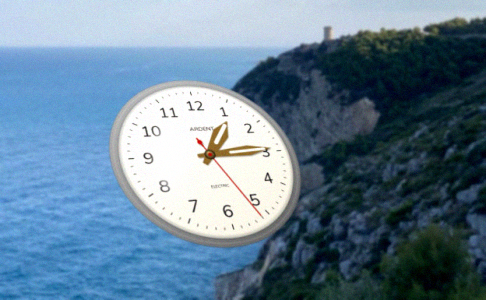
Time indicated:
{"hour": 1, "minute": 14, "second": 26}
